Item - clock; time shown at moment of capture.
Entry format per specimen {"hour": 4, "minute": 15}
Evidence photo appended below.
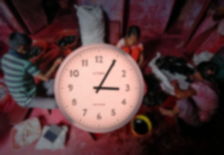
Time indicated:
{"hour": 3, "minute": 5}
